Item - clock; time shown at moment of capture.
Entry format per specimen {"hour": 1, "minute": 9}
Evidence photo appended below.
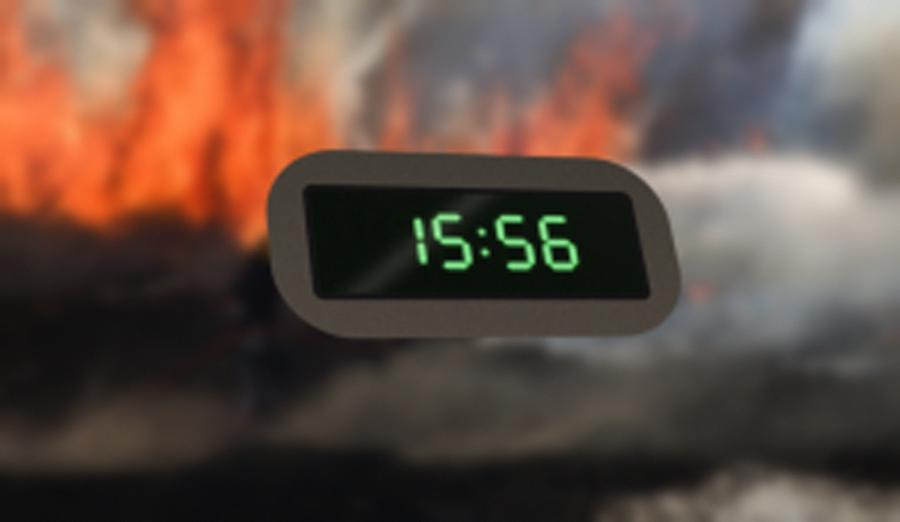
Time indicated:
{"hour": 15, "minute": 56}
